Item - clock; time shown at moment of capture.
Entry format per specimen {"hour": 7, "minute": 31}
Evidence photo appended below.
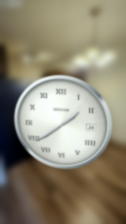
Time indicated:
{"hour": 1, "minute": 39}
